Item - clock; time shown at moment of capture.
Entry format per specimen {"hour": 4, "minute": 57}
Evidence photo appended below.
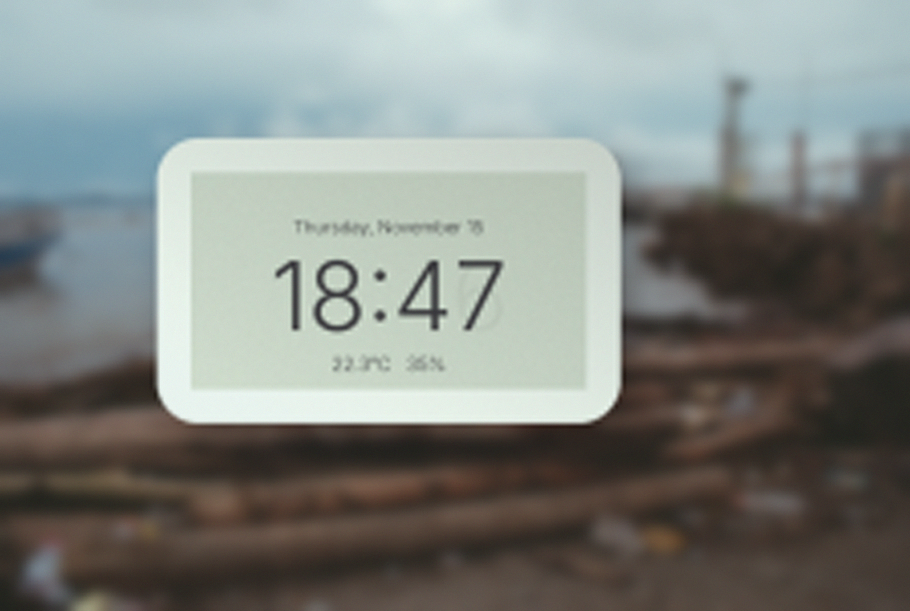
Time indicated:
{"hour": 18, "minute": 47}
